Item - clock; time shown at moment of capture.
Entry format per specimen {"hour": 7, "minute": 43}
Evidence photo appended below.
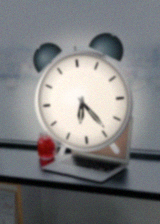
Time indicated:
{"hour": 6, "minute": 24}
